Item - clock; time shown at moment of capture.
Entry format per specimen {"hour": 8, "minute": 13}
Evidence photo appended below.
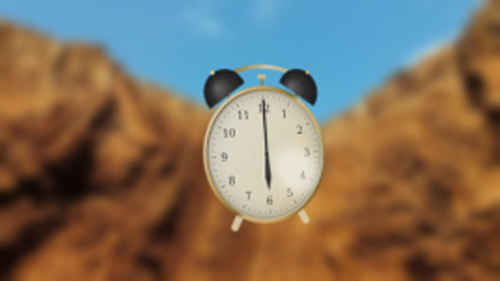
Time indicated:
{"hour": 6, "minute": 0}
